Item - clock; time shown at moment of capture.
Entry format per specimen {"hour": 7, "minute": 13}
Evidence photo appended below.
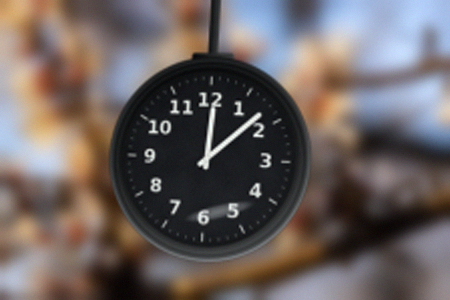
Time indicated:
{"hour": 12, "minute": 8}
